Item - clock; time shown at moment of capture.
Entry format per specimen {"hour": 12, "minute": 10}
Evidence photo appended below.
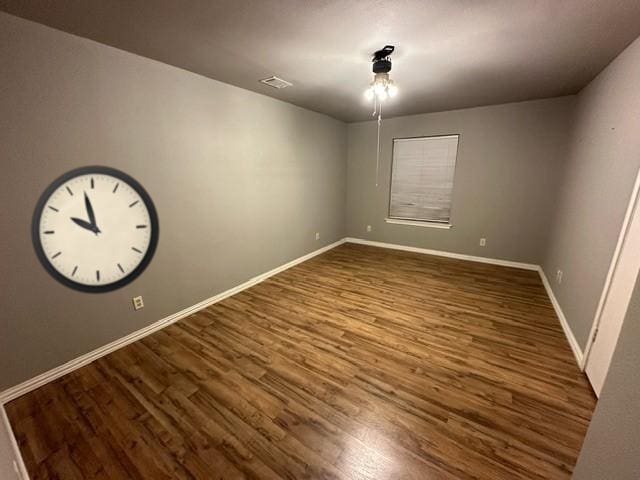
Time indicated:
{"hour": 9, "minute": 58}
